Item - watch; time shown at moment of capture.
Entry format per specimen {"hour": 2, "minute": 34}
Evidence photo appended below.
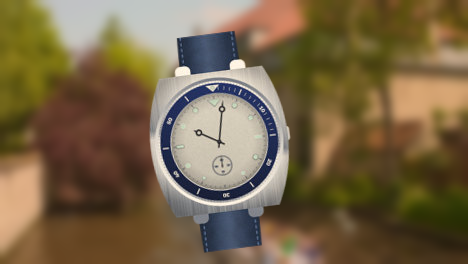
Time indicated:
{"hour": 10, "minute": 2}
